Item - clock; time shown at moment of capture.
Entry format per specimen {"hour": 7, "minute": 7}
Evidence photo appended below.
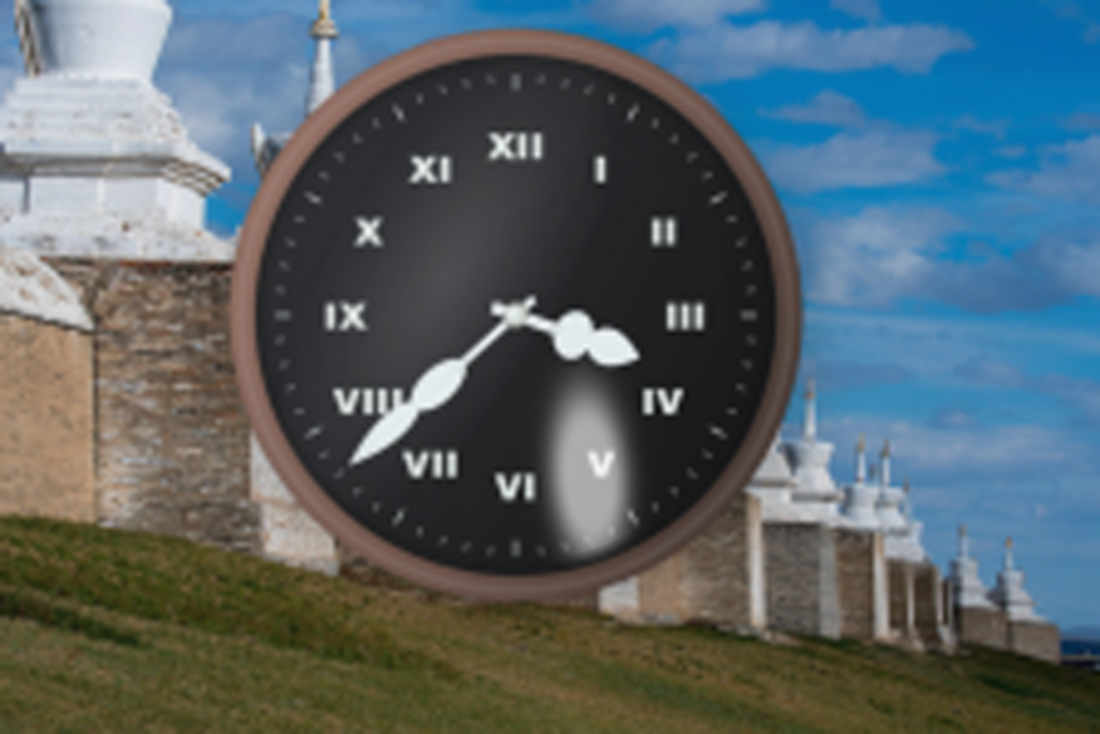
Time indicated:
{"hour": 3, "minute": 38}
